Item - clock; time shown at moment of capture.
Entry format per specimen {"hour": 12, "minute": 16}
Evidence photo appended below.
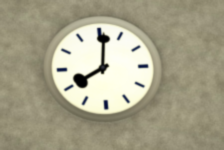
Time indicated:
{"hour": 8, "minute": 1}
